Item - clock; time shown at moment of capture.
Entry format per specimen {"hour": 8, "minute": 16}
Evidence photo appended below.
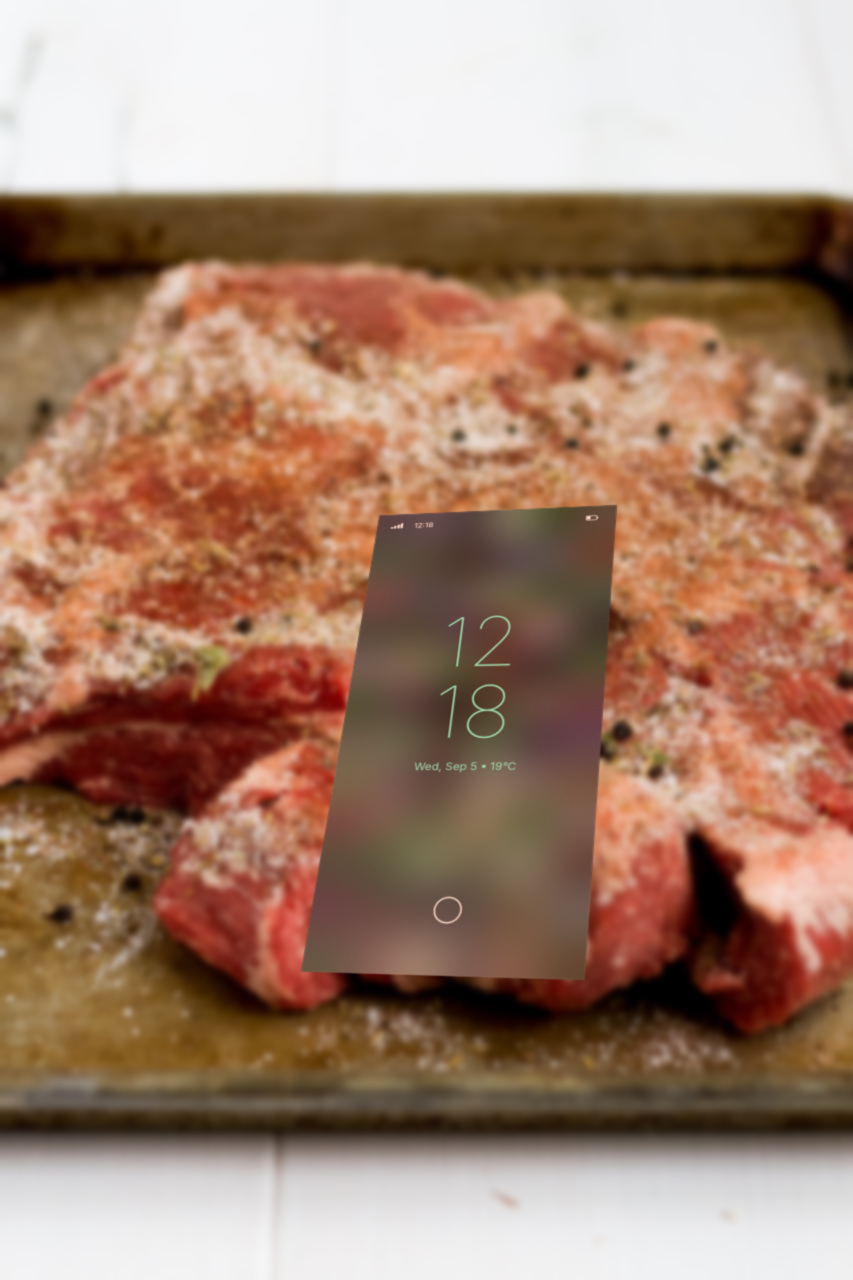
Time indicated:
{"hour": 12, "minute": 18}
